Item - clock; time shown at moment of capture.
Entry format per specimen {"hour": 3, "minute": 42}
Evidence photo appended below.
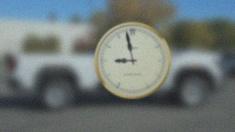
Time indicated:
{"hour": 8, "minute": 58}
